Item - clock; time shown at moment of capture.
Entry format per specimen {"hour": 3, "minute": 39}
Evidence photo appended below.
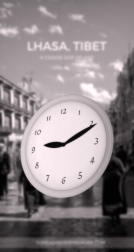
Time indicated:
{"hour": 9, "minute": 11}
